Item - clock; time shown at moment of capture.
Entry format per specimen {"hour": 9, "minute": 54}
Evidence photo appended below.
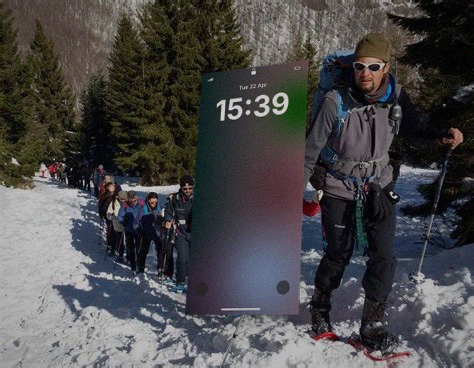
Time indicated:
{"hour": 15, "minute": 39}
